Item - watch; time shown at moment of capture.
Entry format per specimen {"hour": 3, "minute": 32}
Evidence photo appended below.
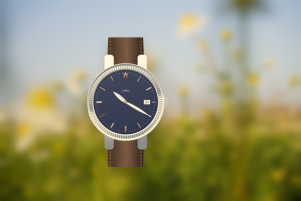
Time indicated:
{"hour": 10, "minute": 20}
